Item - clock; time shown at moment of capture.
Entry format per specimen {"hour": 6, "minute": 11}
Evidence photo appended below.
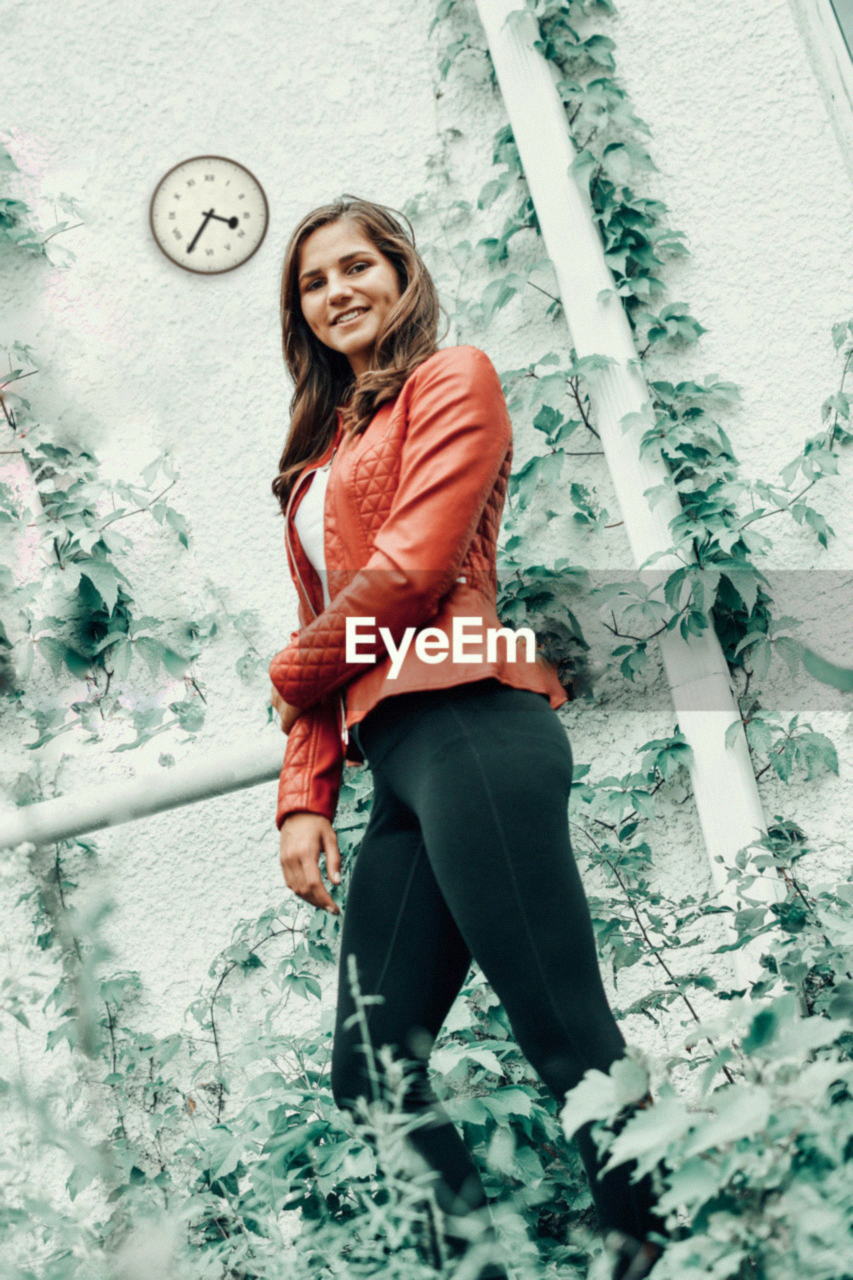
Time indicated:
{"hour": 3, "minute": 35}
